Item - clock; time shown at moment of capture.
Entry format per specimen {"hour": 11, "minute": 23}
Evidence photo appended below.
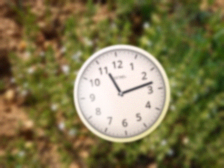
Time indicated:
{"hour": 11, "minute": 13}
